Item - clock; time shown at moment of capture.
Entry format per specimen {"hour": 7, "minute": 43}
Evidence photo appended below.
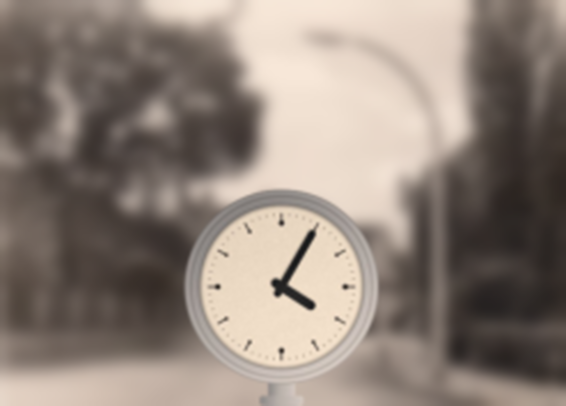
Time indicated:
{"hour": 4, "minute": 5}
